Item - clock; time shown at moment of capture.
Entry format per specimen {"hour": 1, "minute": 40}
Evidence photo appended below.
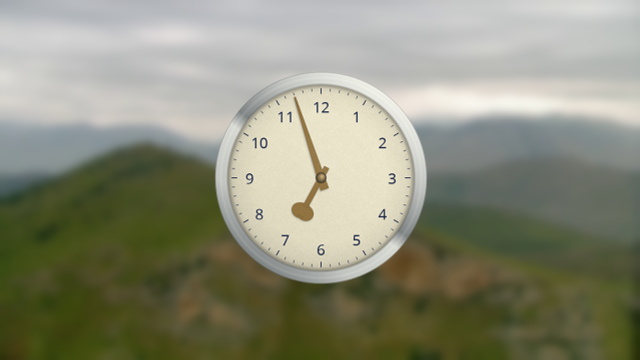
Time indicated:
{"hour": 6, "minute": 57}
